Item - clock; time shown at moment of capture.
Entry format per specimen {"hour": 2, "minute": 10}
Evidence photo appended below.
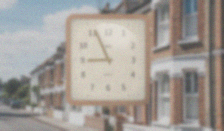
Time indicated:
{"hour": 8, "minute": 56}
